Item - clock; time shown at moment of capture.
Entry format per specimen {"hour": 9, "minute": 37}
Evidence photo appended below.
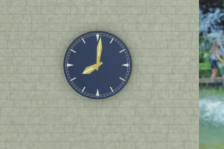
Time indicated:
{"hour": 8, "minute": 1}
